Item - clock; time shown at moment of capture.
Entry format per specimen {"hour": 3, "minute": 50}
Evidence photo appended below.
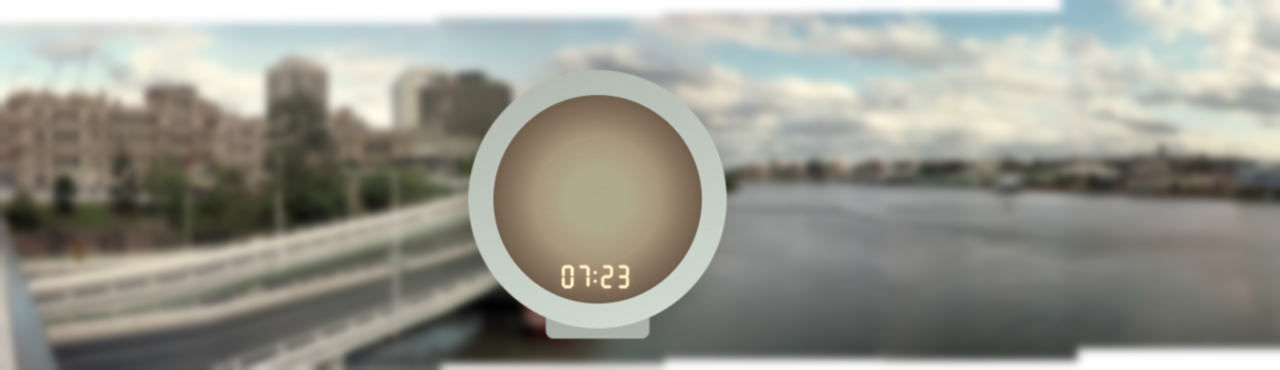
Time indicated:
{"hour": 7, "minute": 23}
